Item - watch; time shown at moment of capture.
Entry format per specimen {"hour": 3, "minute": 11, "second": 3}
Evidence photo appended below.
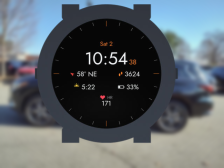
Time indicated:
{"hour": 10, "minute": 54, "second": 38}
